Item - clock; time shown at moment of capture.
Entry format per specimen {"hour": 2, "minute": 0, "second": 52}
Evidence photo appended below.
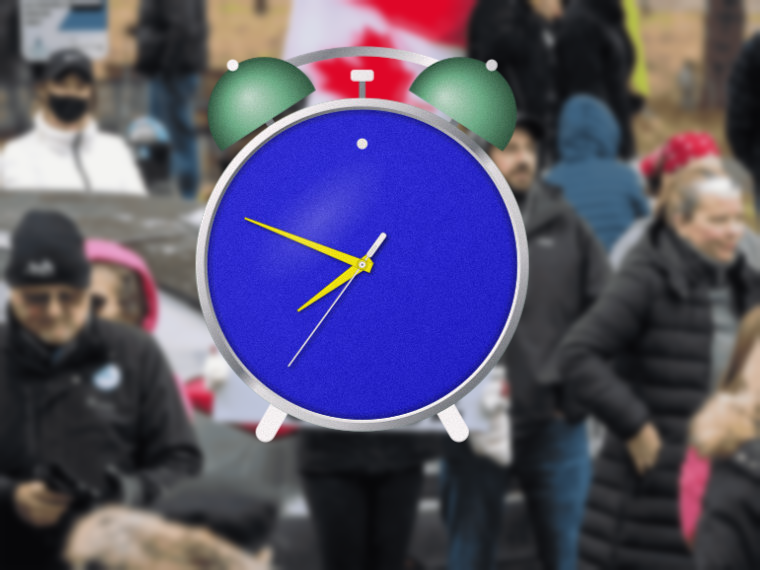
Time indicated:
{"hour": 7, "minute": 48, "second": 36}
